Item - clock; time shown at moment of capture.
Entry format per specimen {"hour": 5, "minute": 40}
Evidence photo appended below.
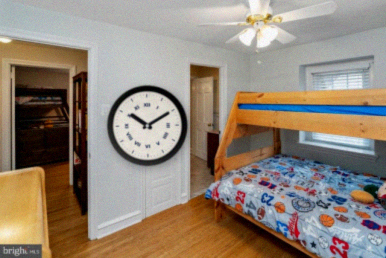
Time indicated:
{"hour": 10, "minute": 10}
